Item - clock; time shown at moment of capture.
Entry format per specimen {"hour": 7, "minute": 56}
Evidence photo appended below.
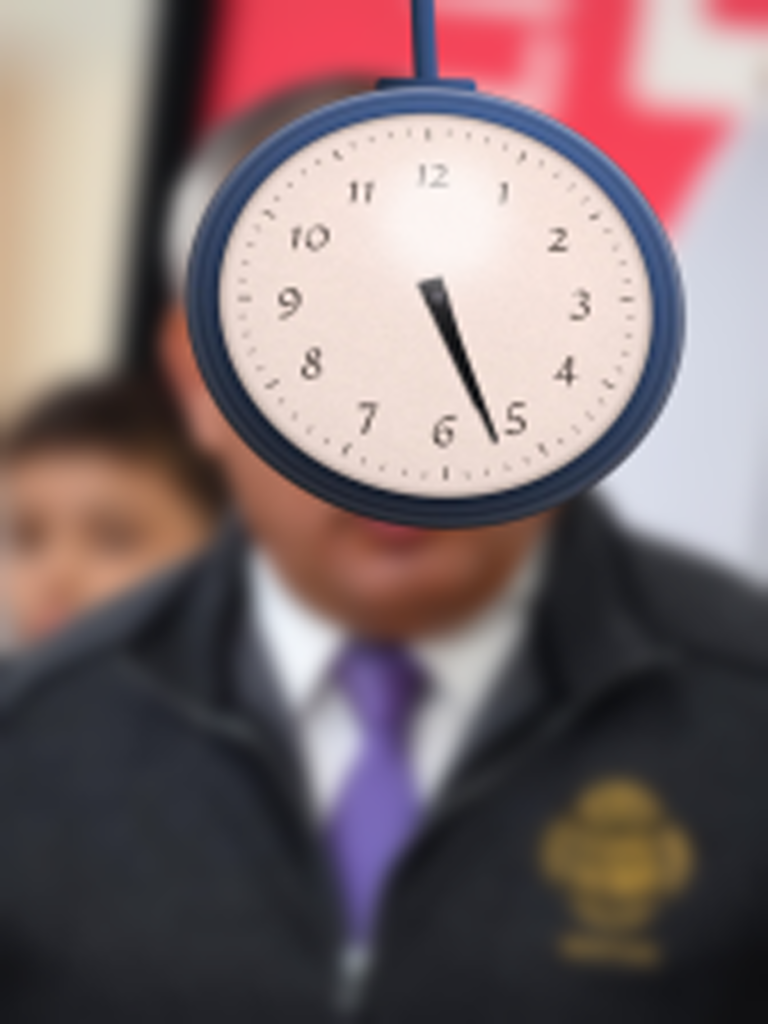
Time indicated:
{"hour": 5, "minute": 27}
